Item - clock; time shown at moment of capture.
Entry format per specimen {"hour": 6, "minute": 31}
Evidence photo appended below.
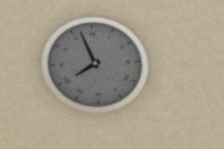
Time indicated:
{"hour": 7, "minute": 57}
